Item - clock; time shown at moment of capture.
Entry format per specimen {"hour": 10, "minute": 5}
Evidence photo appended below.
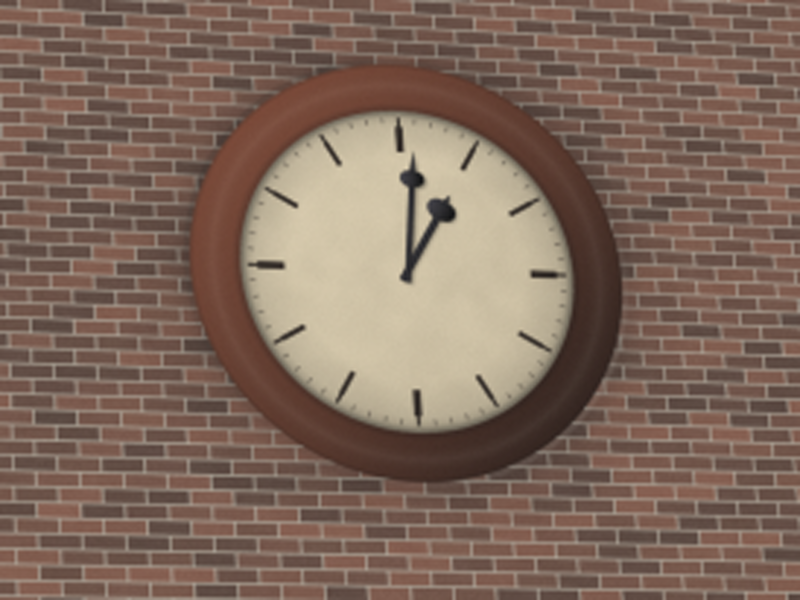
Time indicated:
{"hour": 1, "minute": 1}
